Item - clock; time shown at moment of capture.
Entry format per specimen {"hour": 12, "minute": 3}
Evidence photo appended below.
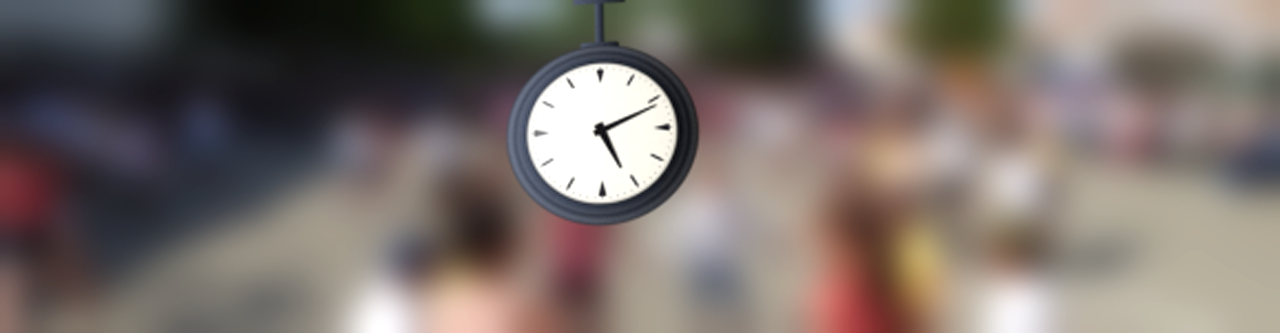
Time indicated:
{"hour": 5, "minute": 11}
